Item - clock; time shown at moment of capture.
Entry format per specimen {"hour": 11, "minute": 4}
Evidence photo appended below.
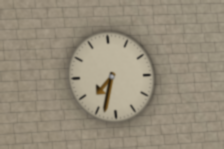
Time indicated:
{"hour": 7, "minute": 33}
